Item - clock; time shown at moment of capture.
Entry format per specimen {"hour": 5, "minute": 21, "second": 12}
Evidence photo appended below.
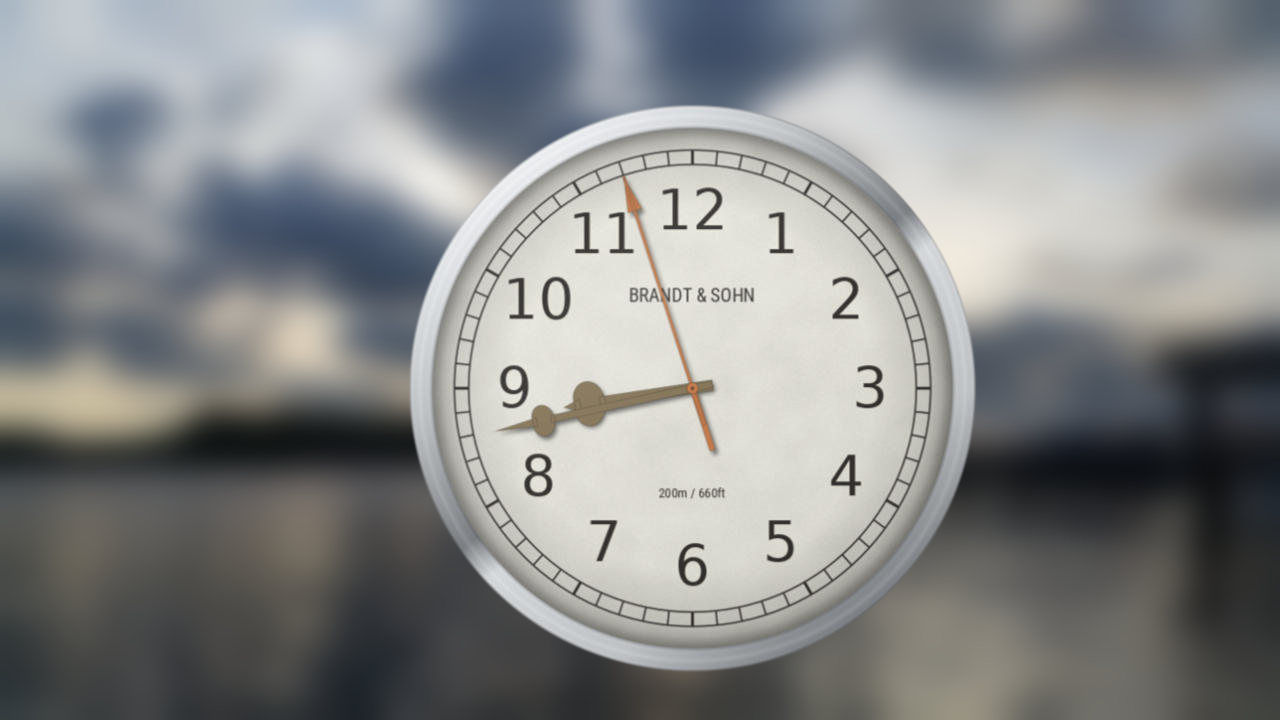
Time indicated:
{"hour": 8, "minute": 42, "second": 57}
